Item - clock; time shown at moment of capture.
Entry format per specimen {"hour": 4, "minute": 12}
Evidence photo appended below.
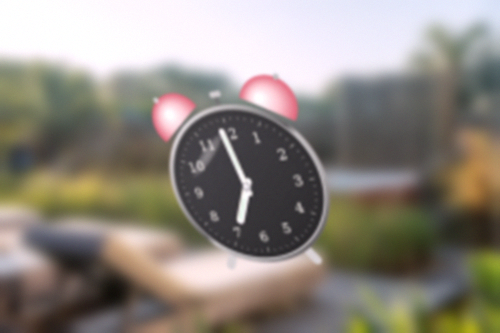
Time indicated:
{"hour": 6, "minute": 59}
